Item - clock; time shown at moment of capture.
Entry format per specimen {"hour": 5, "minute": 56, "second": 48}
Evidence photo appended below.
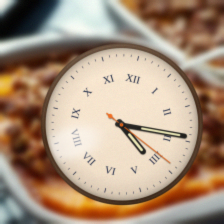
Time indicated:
{"hour": 4, "minute": 14, "second": 19}
